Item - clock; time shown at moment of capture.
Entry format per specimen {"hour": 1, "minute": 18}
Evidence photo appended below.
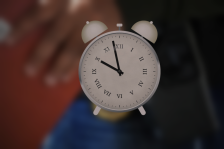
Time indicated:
{"hour": 9, "minute": 58}
